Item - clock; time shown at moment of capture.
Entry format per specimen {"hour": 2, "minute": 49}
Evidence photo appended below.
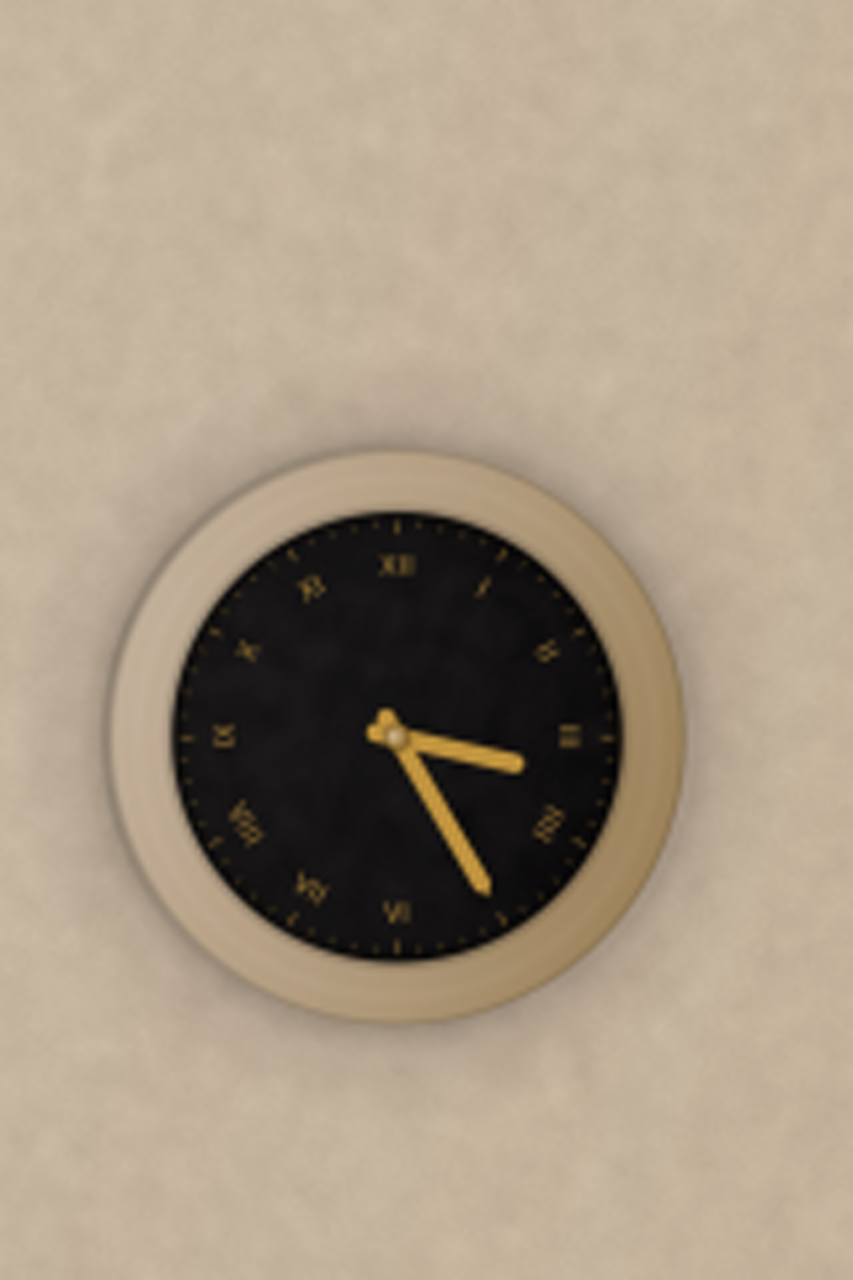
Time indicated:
{"hour": 3, "minute": 25}
